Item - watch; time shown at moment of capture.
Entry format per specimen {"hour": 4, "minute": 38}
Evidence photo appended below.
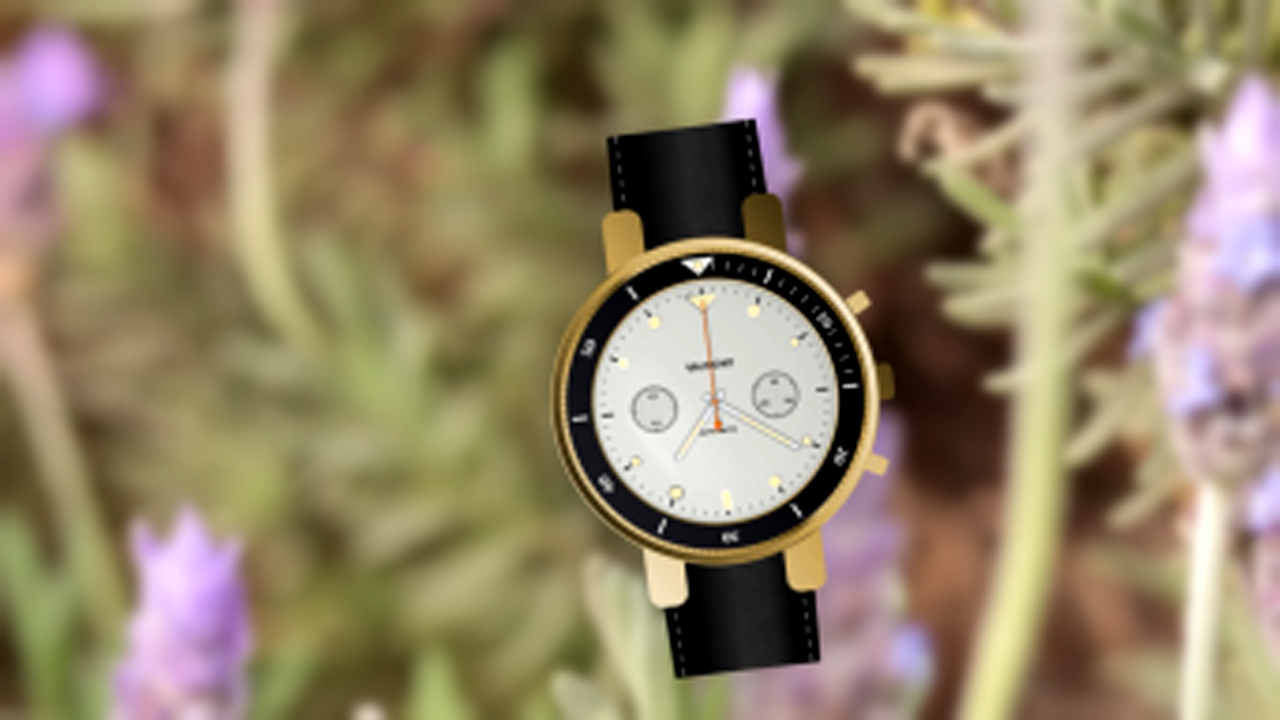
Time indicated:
{"hour": 7, "minute": 21}
